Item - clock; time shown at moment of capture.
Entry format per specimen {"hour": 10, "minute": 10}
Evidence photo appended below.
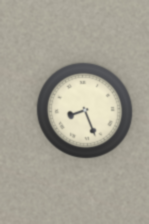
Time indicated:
{"hour": 8, "minute": 27}
